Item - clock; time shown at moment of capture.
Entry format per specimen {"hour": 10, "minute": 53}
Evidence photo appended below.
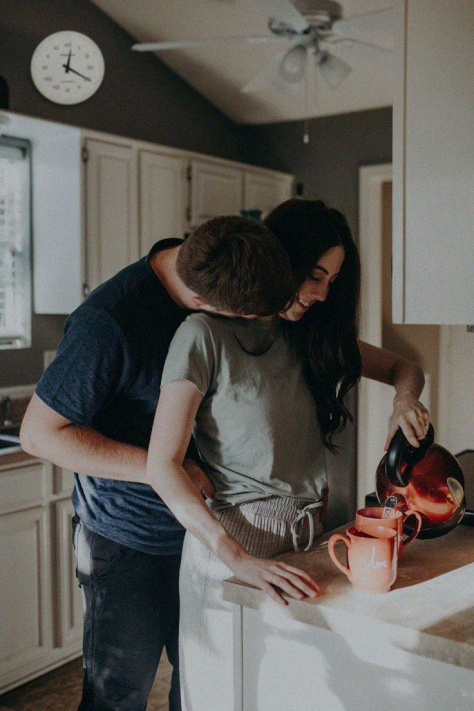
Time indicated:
{"hour": 12, "minute": 20}
